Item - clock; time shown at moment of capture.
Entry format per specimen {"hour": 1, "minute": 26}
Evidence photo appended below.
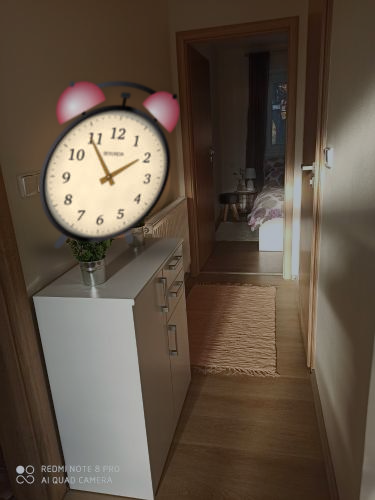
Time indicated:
{"hour": 1, "minute": 54}
